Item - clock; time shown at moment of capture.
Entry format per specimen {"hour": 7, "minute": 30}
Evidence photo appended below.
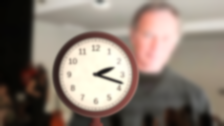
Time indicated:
{"hour": 2, "minute": 18}
